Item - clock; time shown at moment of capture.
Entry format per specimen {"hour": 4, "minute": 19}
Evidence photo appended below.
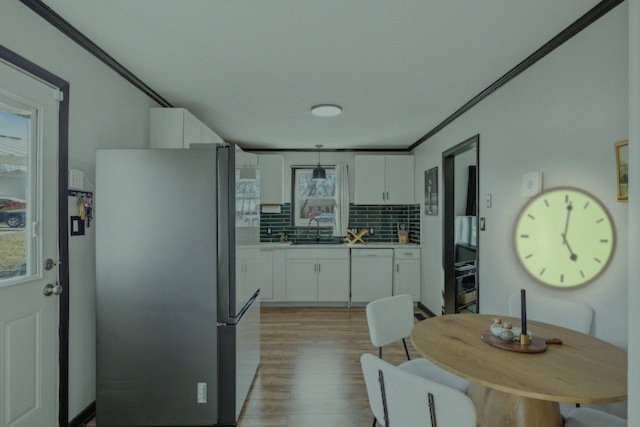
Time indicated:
{"hour": 5, "minute": 1}
